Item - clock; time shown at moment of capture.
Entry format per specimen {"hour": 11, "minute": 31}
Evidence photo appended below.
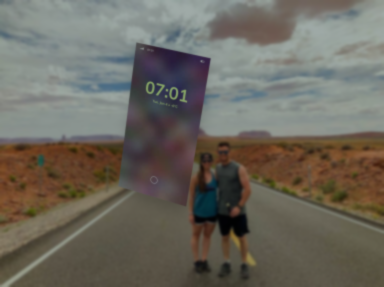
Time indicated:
{"hour": 7, "minute": 1}
